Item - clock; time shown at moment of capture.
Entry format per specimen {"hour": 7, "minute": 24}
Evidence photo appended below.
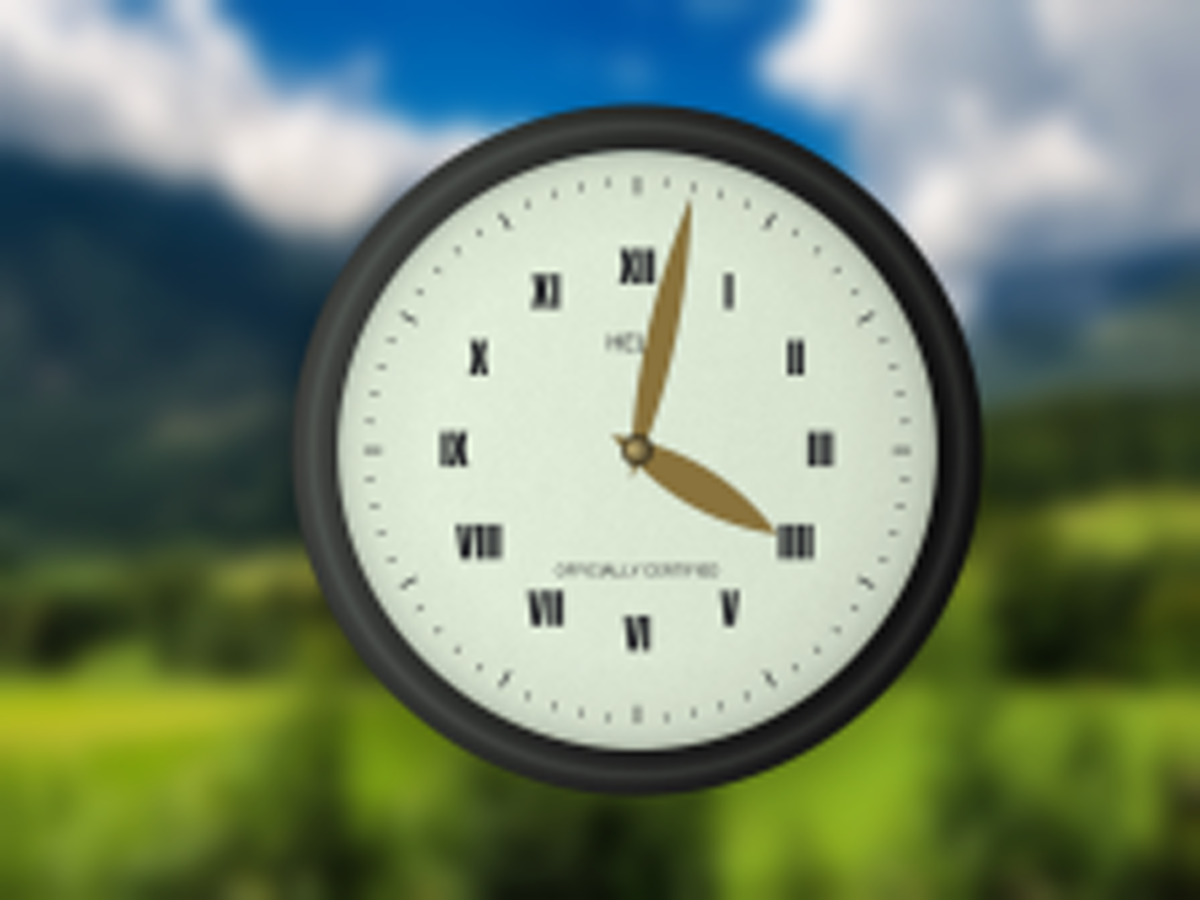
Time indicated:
{"hour": 4, "minute": 2}
